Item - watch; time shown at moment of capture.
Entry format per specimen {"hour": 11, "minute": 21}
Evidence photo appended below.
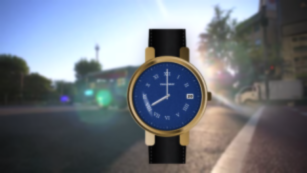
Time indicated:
{"hour": 8, "minute": 0}
